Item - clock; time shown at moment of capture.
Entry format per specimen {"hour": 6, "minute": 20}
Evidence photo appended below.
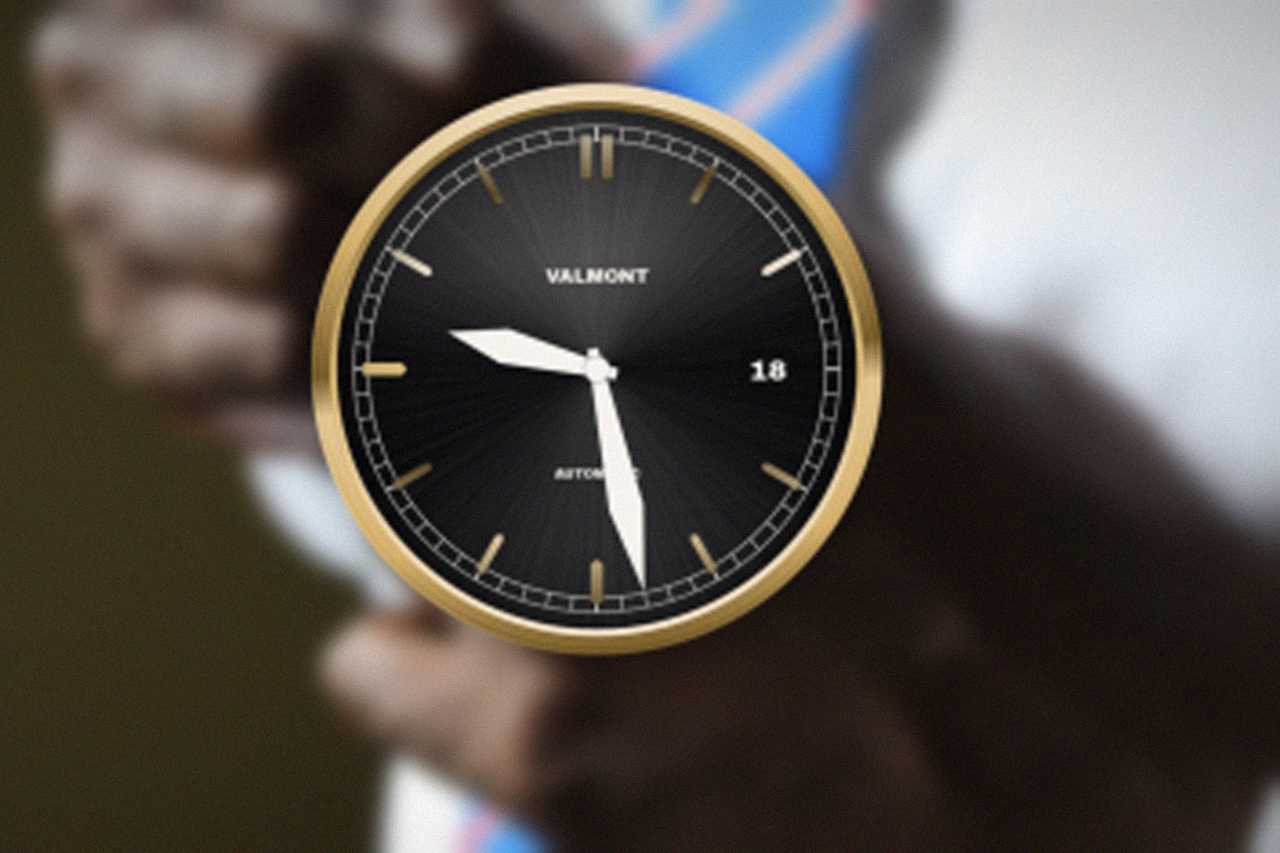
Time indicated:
{"hour": 9, "minute": 28}
